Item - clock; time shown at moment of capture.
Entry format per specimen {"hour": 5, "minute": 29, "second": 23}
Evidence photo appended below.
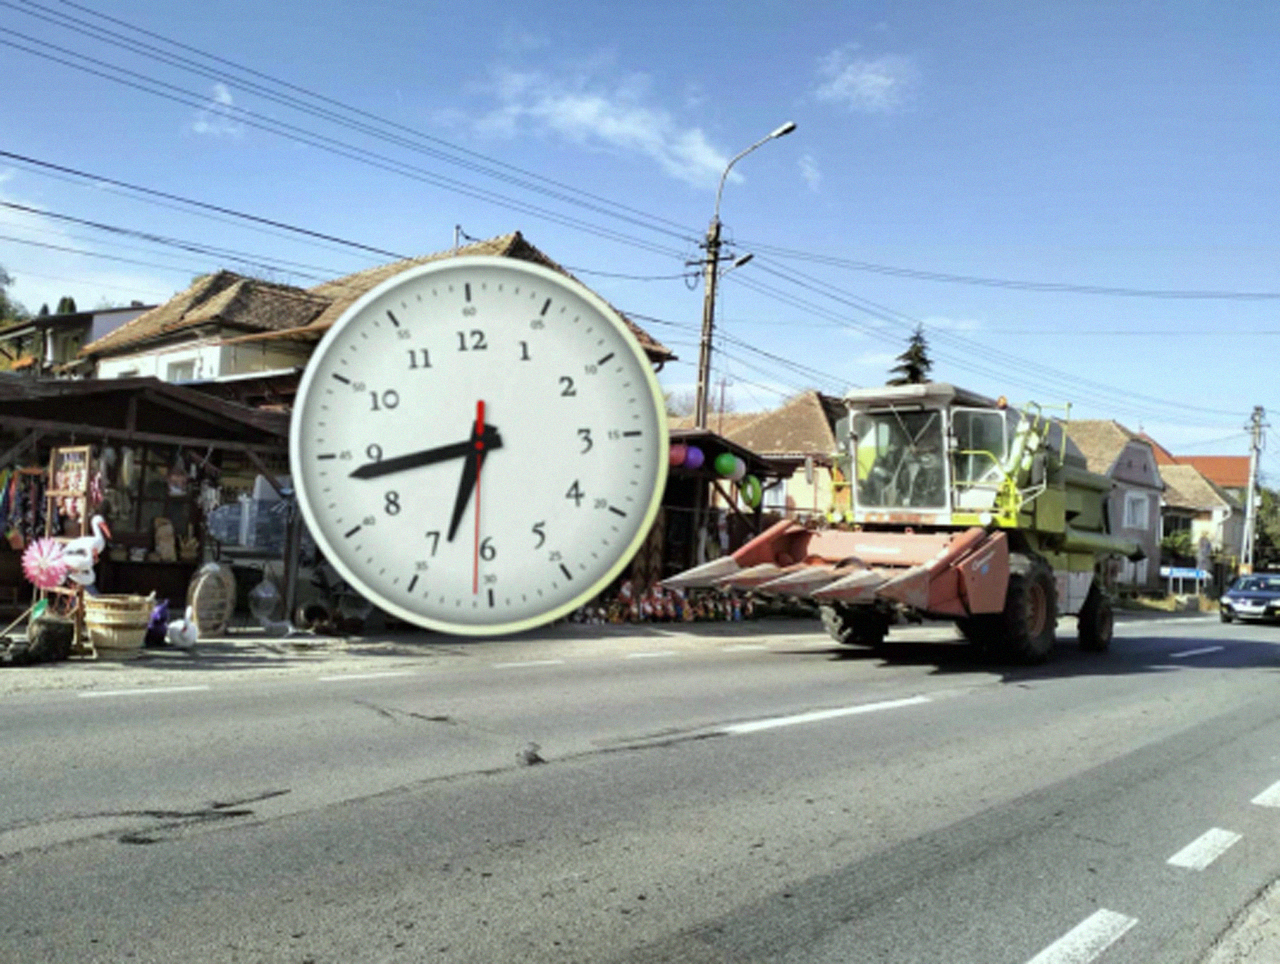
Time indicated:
{"hour": 6, "minute": 43, "second": 31}
